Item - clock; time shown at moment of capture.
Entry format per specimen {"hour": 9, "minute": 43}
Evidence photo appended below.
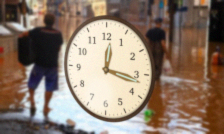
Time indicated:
{"hour": 12, "minute": 17}
